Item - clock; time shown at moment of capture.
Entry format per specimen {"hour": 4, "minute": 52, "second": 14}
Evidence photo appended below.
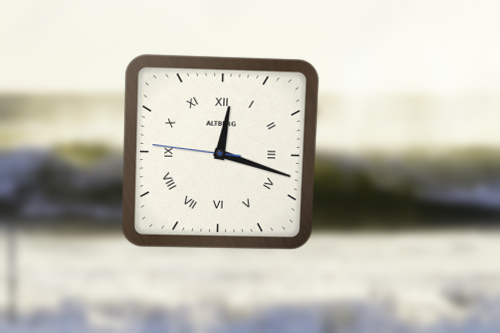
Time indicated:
{"hour": 12, "minute": 17, "second": 46}
